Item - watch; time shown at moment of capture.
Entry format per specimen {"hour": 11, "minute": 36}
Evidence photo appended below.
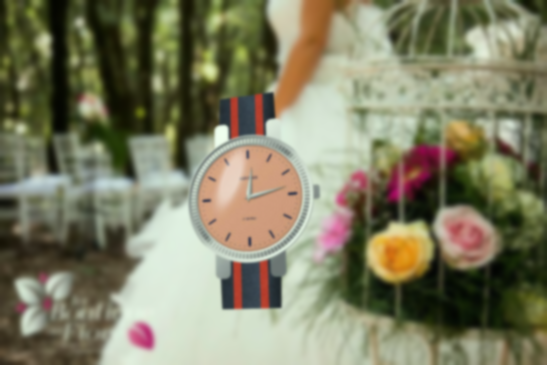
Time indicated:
{"hour": 12, "minute": 13}
